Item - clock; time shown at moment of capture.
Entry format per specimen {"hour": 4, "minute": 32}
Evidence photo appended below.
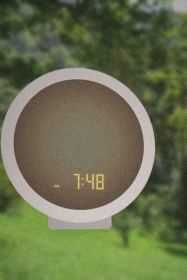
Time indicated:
{"hour": 7, "minute": 48}
